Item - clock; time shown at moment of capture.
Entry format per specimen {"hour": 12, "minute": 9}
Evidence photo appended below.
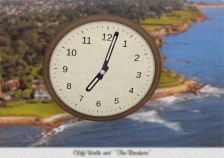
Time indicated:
{"hour": 7, "minute": 2}
